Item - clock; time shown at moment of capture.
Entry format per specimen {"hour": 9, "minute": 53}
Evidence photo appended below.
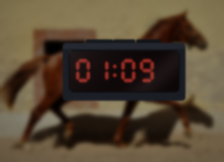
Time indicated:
{"hour": 1, "minute": 9}
